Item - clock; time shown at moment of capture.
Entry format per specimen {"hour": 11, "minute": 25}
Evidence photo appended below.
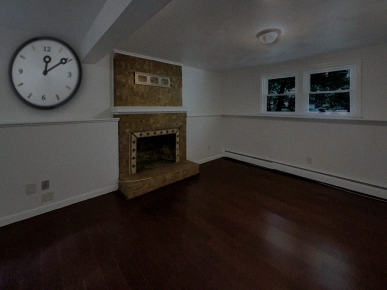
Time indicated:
{"hour": 12, "minute": 9}
